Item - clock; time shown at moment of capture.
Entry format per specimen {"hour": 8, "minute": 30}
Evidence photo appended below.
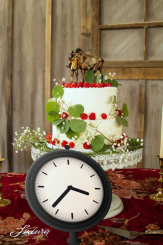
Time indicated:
{"hour": 3, "minute": 37}
